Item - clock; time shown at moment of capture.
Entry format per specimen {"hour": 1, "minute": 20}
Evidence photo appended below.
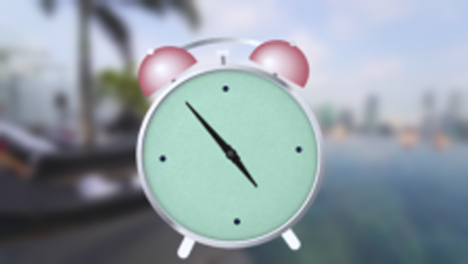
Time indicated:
{"hour": 4, "minute": 54}
